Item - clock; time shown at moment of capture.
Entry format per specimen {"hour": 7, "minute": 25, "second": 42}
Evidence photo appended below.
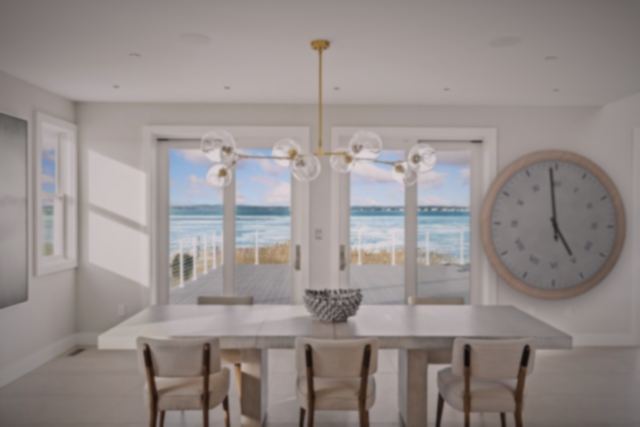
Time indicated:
{"hour": 4, "minute": 58, "second": 59}
